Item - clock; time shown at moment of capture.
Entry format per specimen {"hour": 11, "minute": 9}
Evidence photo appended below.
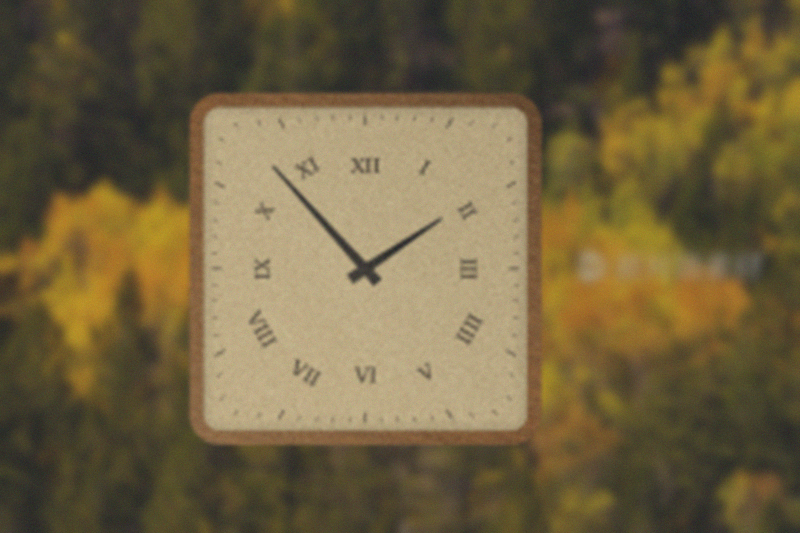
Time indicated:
{"hour": 1, "minute": 53}
